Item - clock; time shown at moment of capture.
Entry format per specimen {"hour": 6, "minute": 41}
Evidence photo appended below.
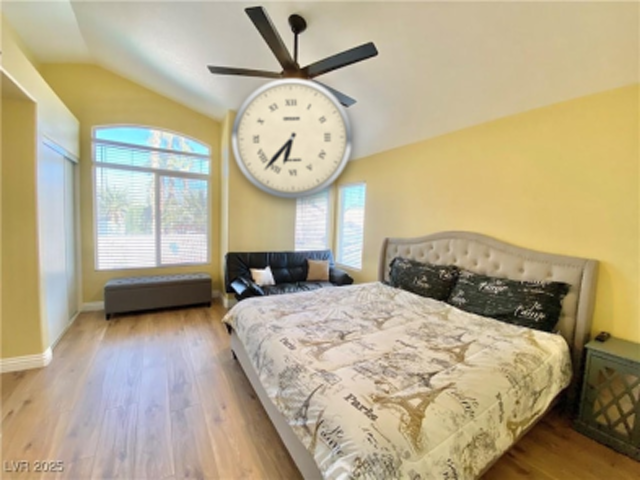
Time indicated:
{"hour": 6, "minute": 37}
